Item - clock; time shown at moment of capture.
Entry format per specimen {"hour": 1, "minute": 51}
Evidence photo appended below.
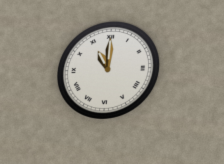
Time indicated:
{"hour": 11, "minute": 0}
